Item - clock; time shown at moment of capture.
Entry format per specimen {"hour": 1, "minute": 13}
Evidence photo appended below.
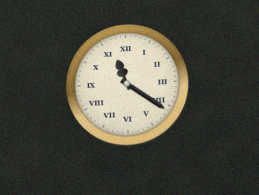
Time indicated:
{"hour": 11, "minute": 21}
